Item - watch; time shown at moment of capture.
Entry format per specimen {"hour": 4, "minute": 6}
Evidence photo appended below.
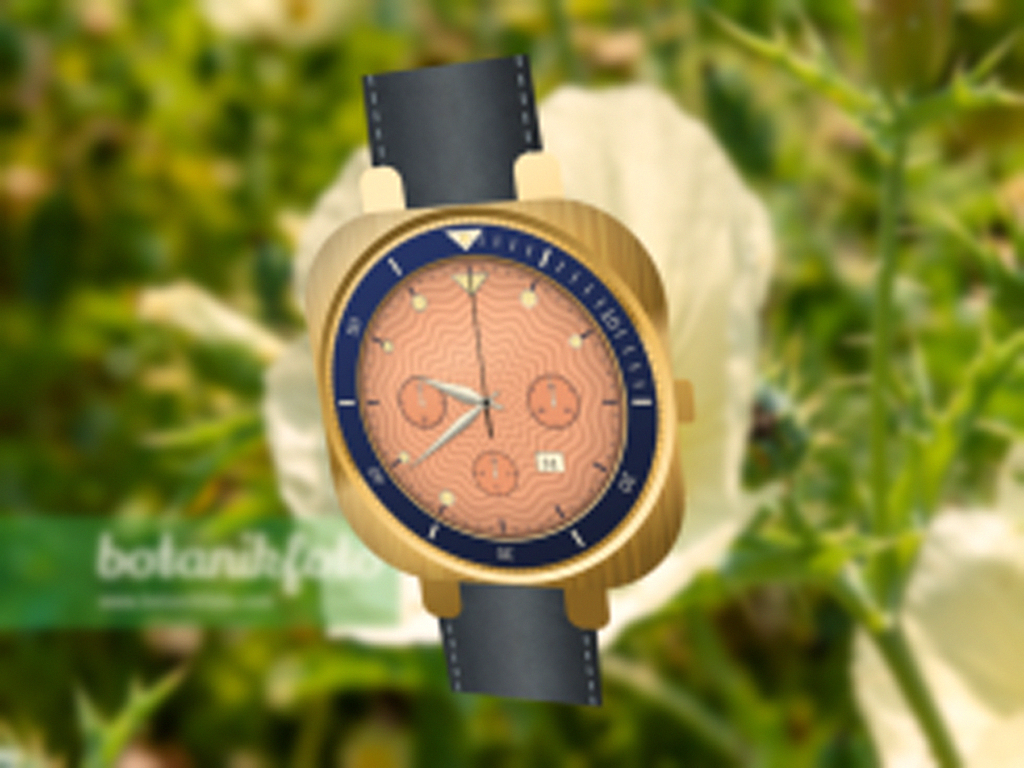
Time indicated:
{"hour": 9, "minute": 39}
